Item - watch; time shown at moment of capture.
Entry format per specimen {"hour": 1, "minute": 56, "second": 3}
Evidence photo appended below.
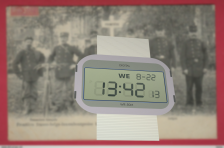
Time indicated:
{"hour": 13, "minute": 42, "second": 13}
